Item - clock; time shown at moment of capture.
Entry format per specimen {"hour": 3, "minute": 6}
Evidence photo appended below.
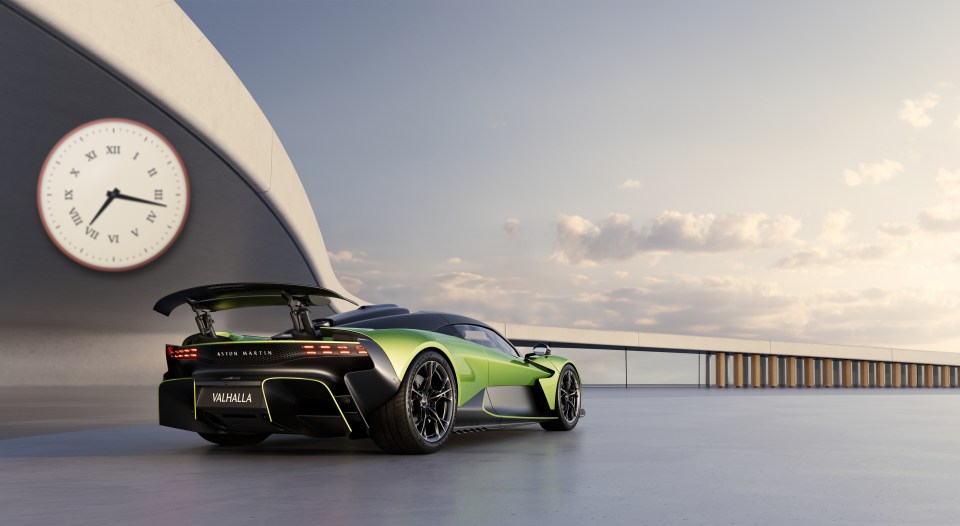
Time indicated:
{"hour": 7, "minute": 17}
